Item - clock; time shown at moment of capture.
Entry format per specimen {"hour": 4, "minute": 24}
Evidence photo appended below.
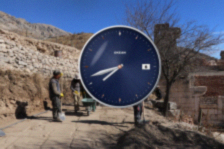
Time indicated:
{"hour": 7, "minute": 42}
